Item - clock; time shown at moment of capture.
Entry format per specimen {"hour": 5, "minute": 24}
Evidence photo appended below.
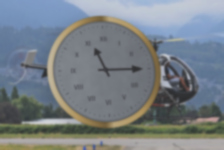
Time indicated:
{"hour": 11, "minute": 15}
